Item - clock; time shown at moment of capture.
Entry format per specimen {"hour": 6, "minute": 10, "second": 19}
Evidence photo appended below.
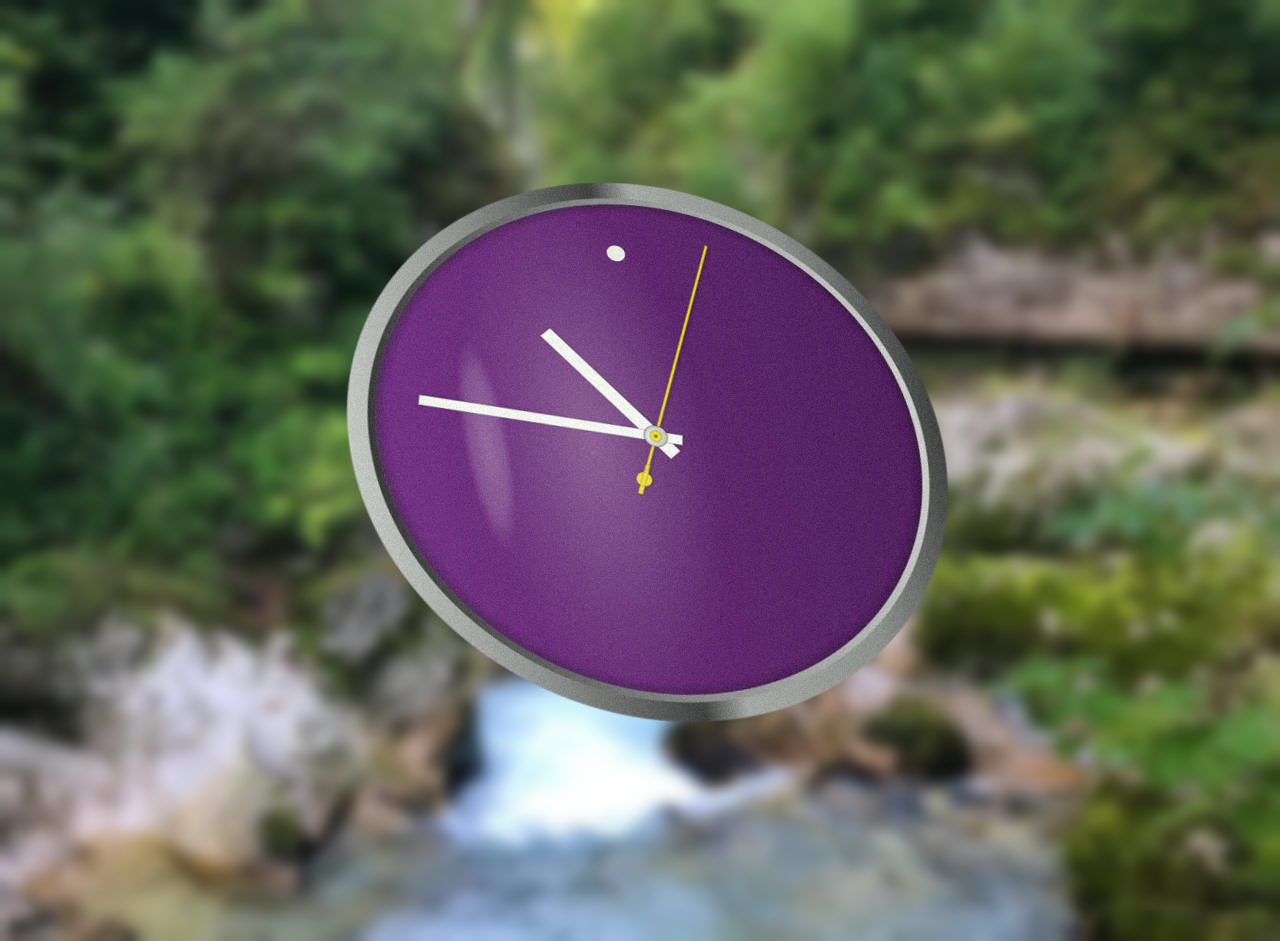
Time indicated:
{"hour": 10, "minute": 47, "second": 4}
